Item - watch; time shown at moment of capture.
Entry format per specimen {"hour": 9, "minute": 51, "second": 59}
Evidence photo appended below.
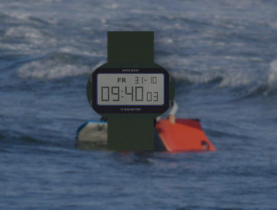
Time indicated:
{"hour": 9, "minute": 40, "second": 3}
